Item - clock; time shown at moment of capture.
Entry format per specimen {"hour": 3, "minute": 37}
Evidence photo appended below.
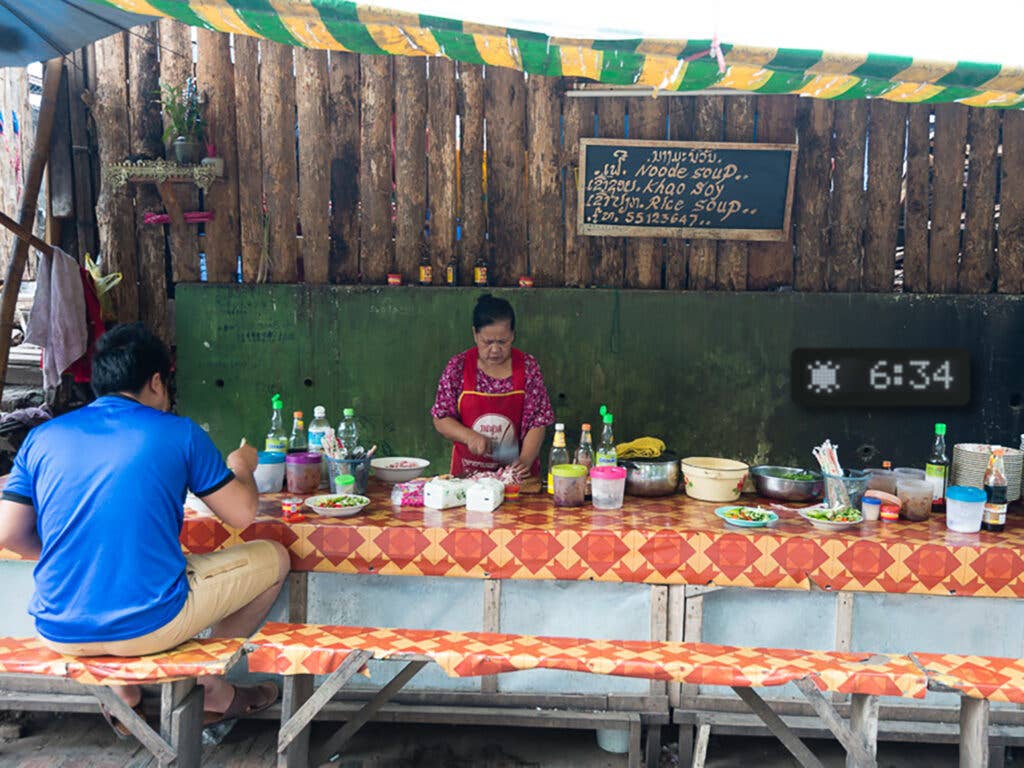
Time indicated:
{"hour": 6, "minute": 34}
